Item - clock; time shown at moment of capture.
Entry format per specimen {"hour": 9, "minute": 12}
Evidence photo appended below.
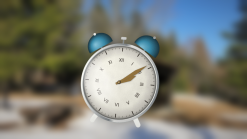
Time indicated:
{"hour": 2, "minute": 9}
